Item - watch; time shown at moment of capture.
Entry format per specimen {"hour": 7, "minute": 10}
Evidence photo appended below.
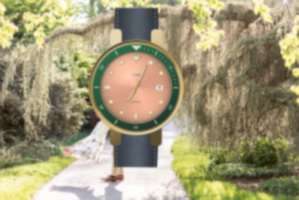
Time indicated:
{"hour": 7, "minute": 4}
